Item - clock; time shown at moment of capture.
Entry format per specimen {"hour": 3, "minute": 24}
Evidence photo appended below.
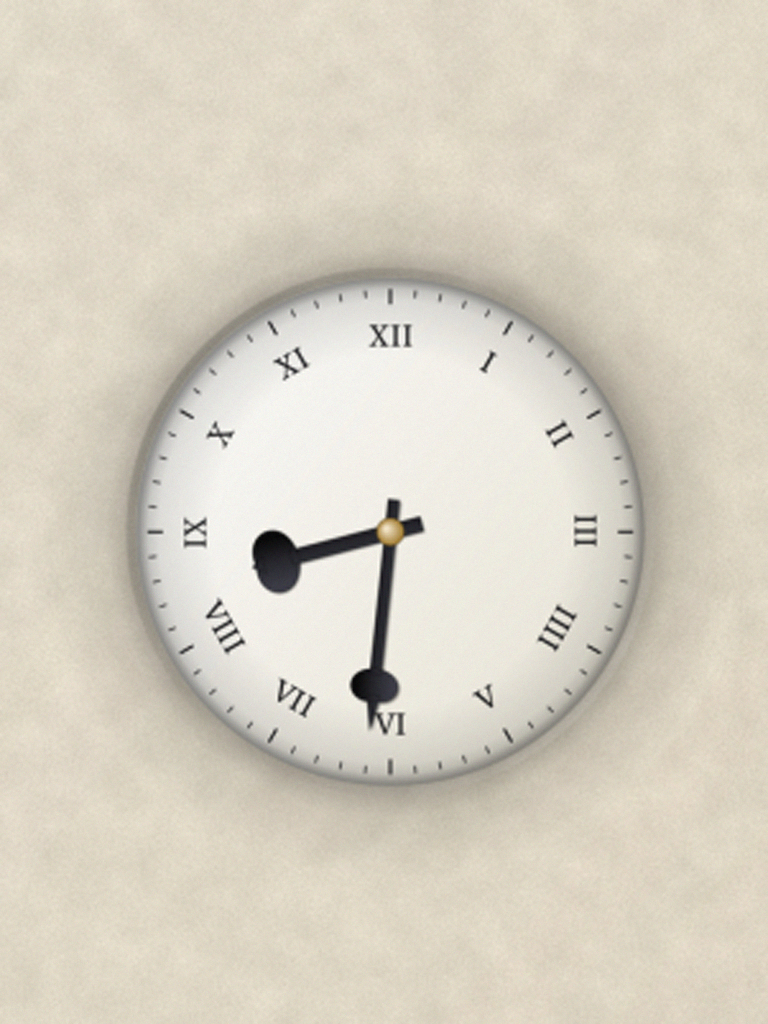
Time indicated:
{"hour": 8, "minute": 31}
